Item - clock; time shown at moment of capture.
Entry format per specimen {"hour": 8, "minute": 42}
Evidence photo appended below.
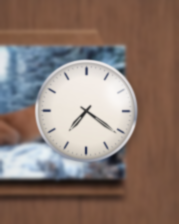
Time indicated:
{"hour": 7, "minute": 21}
